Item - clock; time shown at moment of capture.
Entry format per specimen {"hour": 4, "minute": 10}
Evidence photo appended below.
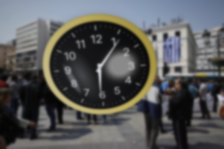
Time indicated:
{"hour": 6, "minute": 6}
